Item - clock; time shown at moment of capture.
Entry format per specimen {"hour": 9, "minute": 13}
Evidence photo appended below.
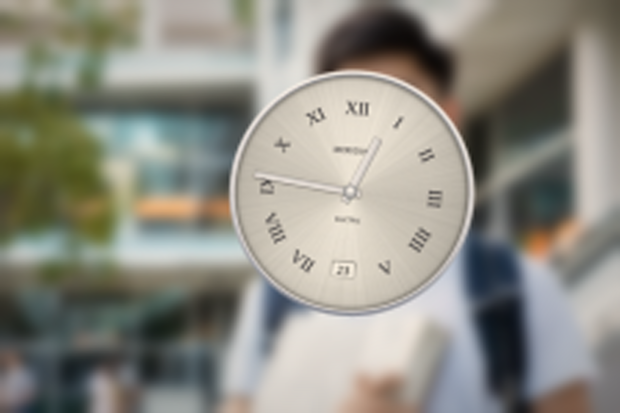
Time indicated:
{"hour": 12, "minute": 46}
